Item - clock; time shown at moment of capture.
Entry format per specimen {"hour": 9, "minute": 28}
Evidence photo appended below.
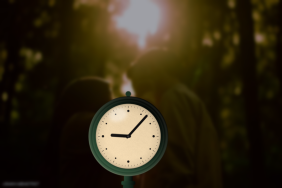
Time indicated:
{"hour": 9, "minute": 7}
